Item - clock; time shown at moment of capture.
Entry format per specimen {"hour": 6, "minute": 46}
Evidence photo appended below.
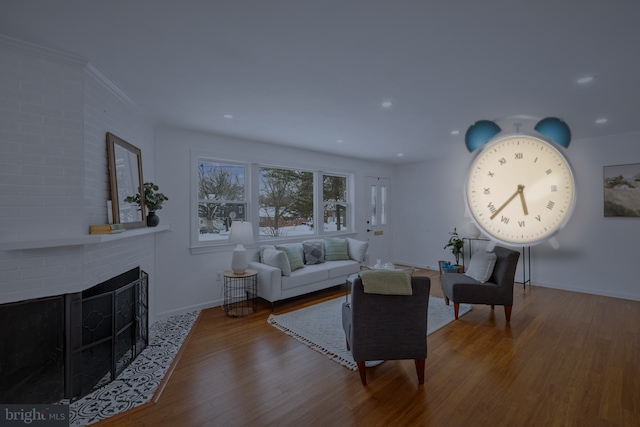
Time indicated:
{"hour": 5, "minute": 38}
